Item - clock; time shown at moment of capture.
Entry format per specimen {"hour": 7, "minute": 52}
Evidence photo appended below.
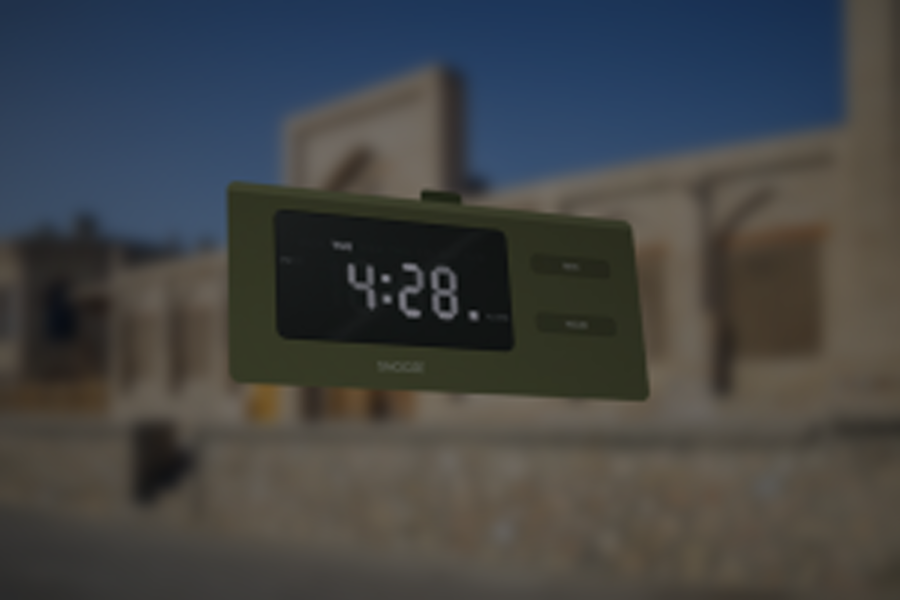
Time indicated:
{"hour": 4, "minute": 28}
